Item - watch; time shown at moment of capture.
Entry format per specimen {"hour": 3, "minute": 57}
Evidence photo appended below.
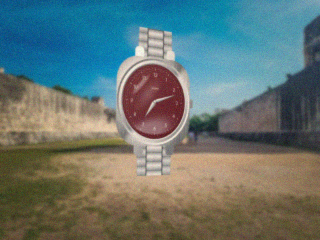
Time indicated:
{"hour": 7, "minute": 12}
